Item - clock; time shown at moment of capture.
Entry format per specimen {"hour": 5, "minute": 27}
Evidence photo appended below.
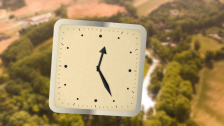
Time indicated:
{"hour": 12, "minute": 25}
